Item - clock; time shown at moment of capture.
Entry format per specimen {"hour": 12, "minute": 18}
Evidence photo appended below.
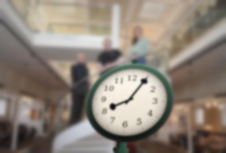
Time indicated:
{"hour": 8, "minute": 5}
